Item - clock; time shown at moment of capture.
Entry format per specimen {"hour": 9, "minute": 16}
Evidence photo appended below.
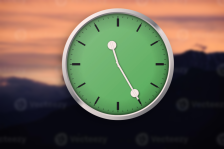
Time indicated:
{"hour": 11, "minute": 25}
